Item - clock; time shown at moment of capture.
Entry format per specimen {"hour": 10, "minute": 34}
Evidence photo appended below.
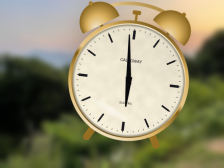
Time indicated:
{"hour": 5, "minute": 59}
